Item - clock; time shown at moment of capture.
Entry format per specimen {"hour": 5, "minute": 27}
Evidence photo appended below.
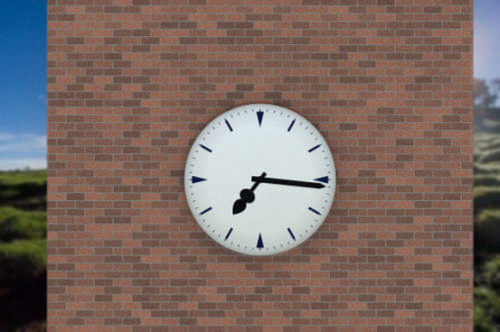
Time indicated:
{"hour": 7, "minute": 16}
